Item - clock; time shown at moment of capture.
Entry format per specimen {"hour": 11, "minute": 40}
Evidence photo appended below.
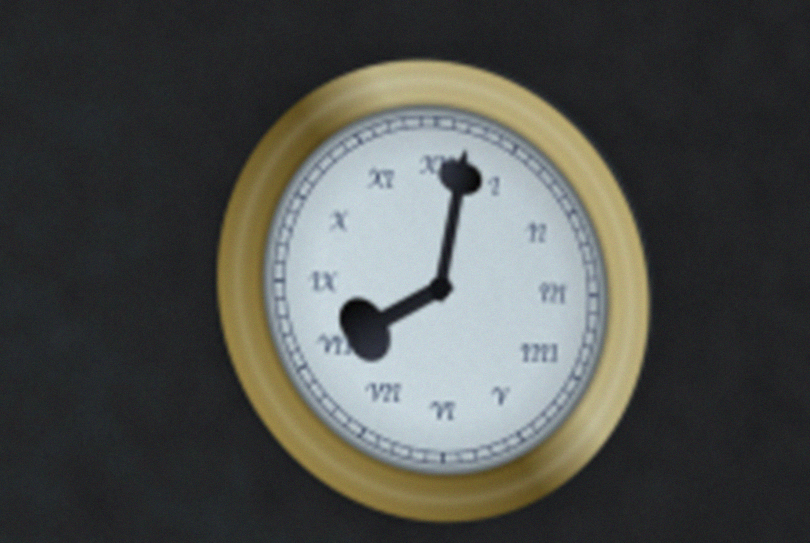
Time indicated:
{"hour": 8, "minute": 2}
